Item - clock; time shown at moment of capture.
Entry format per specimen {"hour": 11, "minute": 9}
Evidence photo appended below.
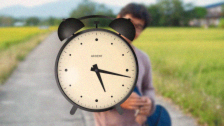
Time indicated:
{"hour": 5, "minute": 17}
